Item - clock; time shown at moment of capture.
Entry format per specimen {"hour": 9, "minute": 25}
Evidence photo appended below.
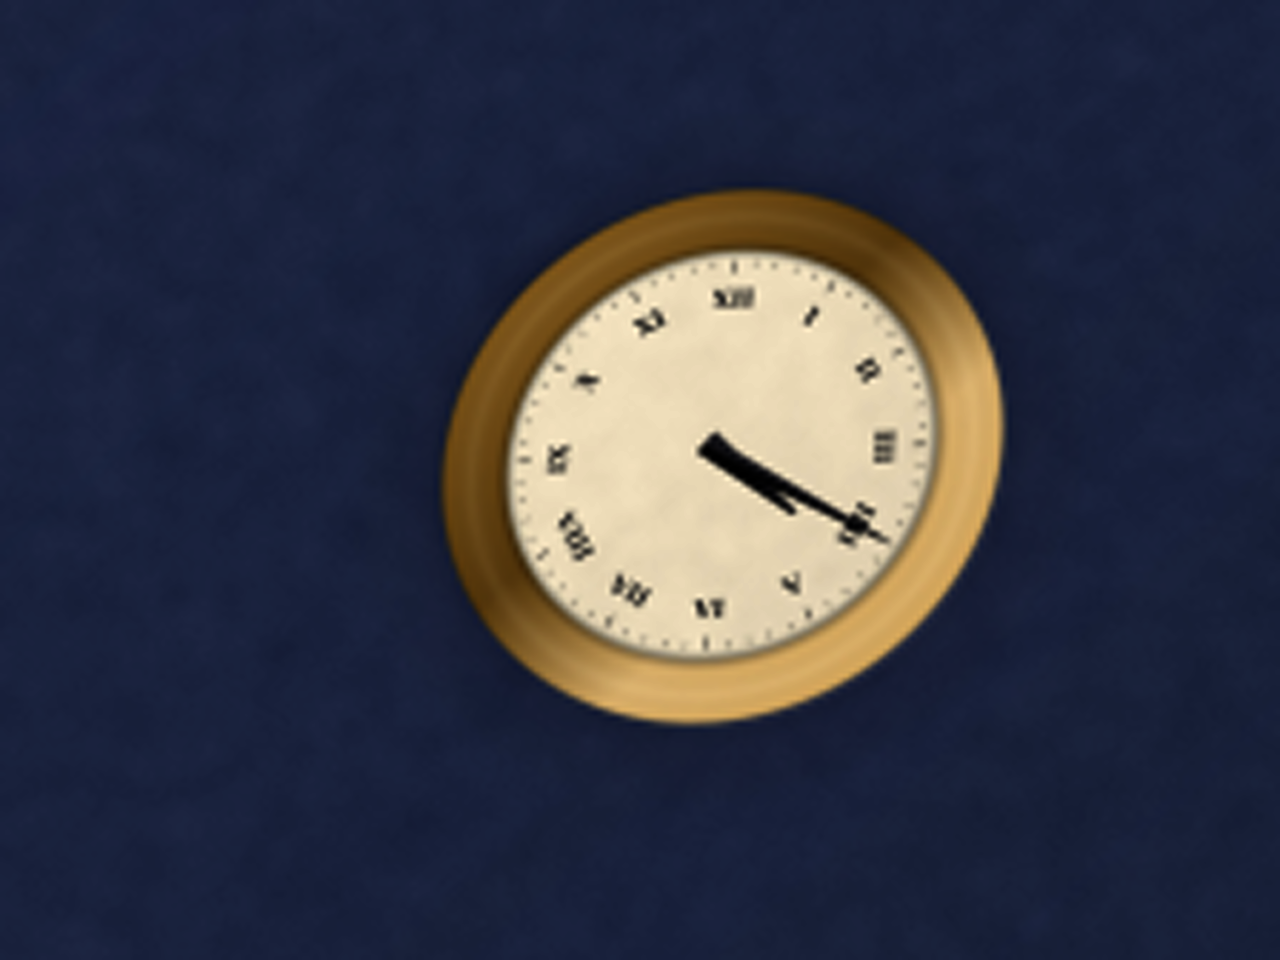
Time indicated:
{"hour": 4, "minute": 20}
